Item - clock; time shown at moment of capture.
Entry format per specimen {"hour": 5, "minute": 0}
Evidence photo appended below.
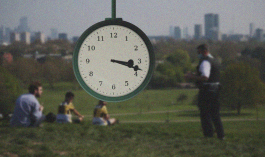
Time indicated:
{"hour": 3, "minute": 18}
